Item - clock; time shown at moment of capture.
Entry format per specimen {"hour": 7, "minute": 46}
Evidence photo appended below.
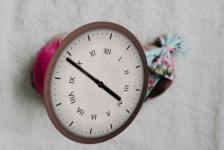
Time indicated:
{"hour": 3, "minute": 49}
